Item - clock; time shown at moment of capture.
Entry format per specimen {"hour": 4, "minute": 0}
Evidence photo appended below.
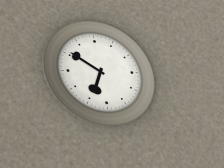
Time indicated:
{"hour": 6, "minute": 51}
